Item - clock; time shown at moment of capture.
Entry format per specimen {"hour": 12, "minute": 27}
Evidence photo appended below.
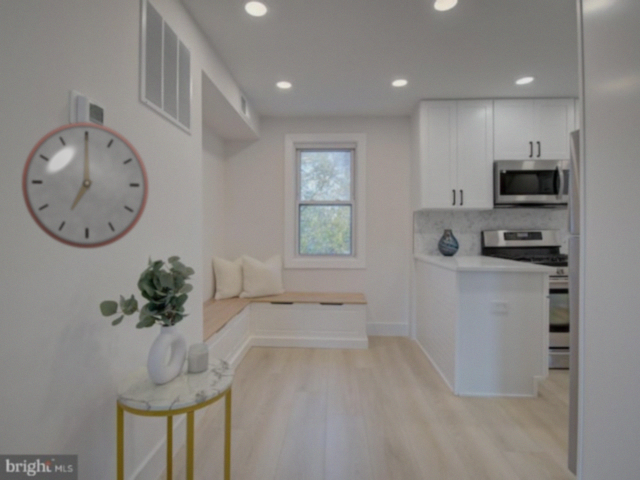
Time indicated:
{"hour": 7, "minute": 0}
